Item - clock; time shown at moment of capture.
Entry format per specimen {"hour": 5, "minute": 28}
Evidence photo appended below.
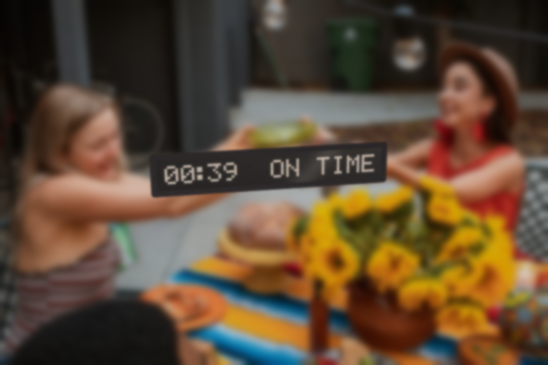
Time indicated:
{"hour": 0, "minute": 39}
